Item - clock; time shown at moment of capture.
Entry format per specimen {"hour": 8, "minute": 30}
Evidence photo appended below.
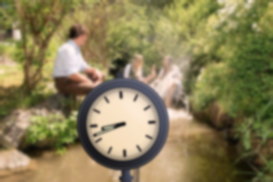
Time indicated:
{"hour": 8, "minute": 42}
